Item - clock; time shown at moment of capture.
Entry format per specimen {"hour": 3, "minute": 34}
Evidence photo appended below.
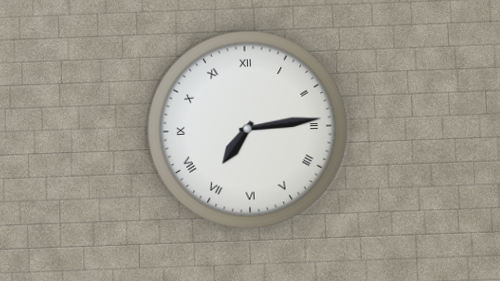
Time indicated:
{"hour": 7, "minute": 14}
